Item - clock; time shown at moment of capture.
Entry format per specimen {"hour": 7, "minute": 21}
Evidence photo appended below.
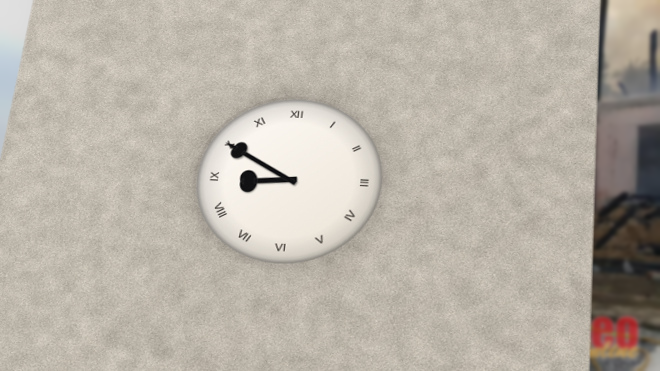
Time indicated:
{"hour": 8, "minute": 50}
